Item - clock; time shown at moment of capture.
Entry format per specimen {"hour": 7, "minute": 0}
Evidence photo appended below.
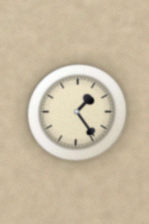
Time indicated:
{"hour": 1, "minute": 24}
